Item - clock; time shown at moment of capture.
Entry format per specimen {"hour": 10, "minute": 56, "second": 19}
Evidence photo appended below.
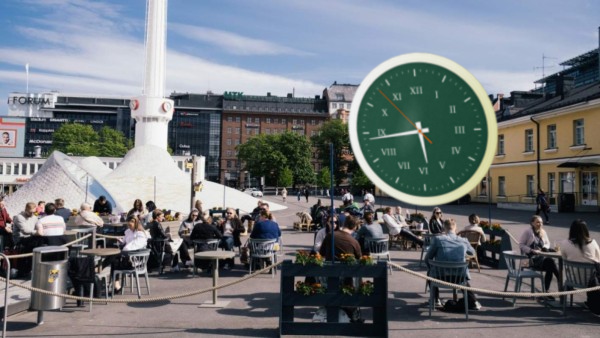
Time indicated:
{"hour": 5, "minute": 43, "second": 53}
